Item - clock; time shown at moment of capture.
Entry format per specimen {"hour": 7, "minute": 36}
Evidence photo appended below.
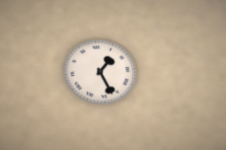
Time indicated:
{"hour": 1, "minute": 27}
